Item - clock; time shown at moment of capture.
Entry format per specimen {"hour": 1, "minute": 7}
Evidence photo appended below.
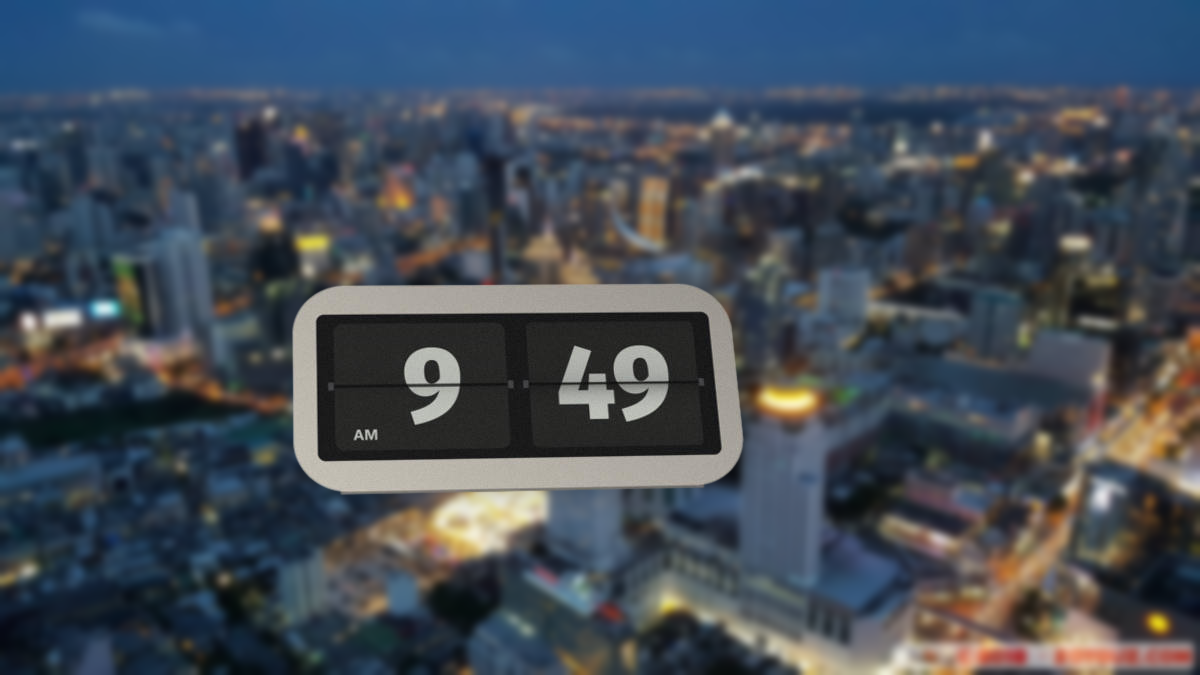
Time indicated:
{"hour": 9, "minute": 49}
